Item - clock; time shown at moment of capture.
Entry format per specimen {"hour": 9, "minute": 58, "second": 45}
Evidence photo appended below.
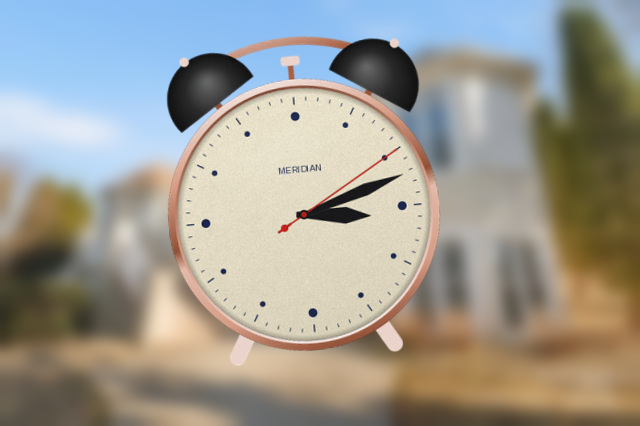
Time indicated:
{"hour": 3, "minute": 12, "second": 10}
